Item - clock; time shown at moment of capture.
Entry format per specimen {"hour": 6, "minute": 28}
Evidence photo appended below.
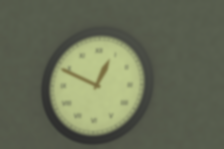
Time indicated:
{"hour": 12, "minute": 49}
